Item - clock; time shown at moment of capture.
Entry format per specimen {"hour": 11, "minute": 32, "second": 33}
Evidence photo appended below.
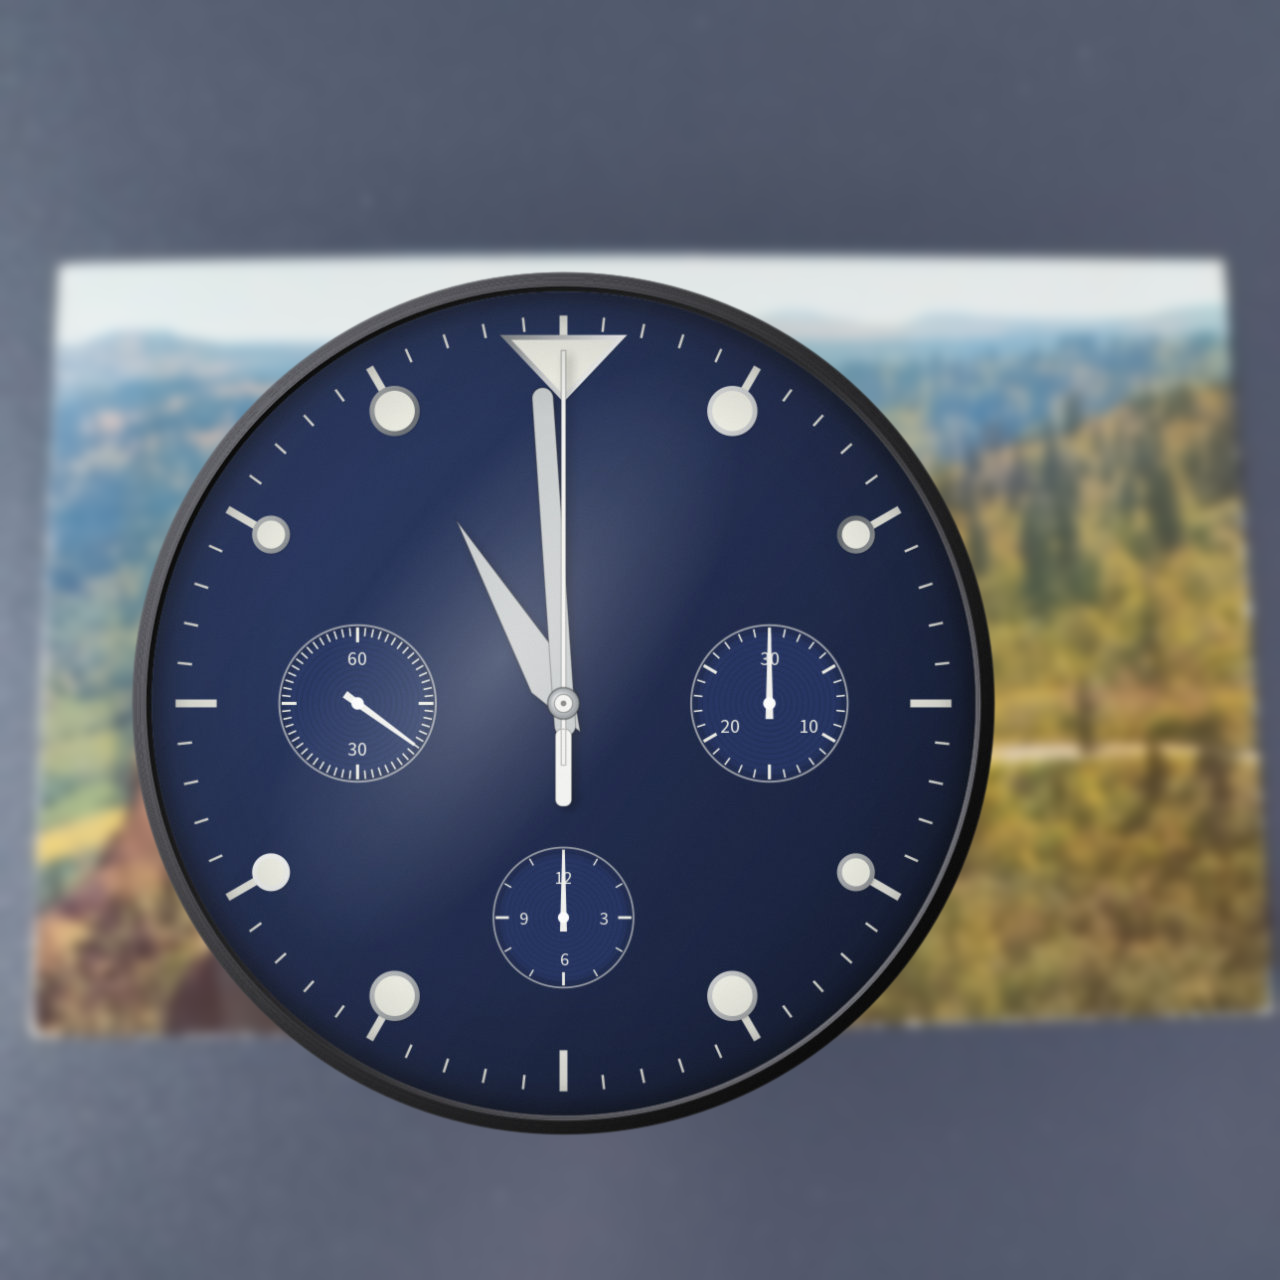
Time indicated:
{"hour": 10, "minute": 59, "second": 21}
